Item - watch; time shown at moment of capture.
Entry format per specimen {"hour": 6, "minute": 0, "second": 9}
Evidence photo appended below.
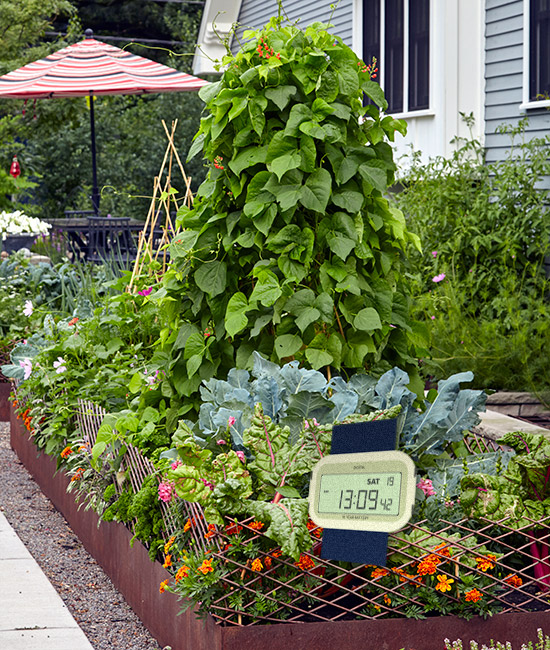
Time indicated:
{"hour": 13, "minute": 9, "second": 42}
